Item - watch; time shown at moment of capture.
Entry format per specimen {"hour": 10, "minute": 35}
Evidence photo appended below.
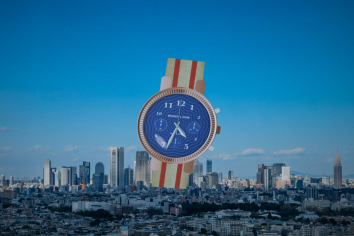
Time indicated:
{"hour": 4, "minute": 33}
